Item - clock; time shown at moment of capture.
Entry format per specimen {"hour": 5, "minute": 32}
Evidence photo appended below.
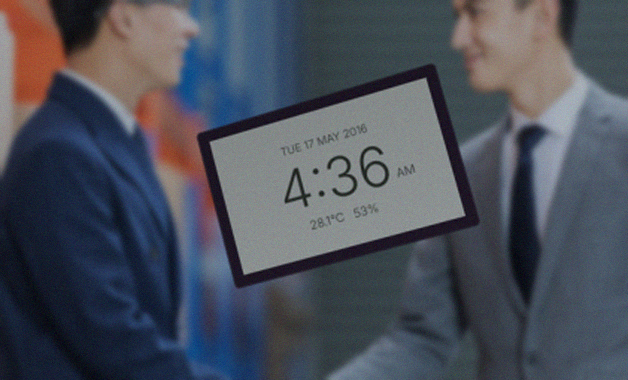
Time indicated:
{"hour": 4, "minute": 36}
